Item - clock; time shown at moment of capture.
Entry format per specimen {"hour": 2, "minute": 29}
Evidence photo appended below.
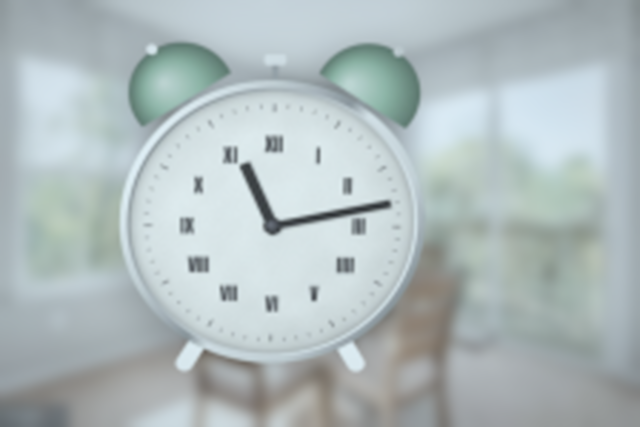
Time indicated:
{"hour": 11, "minute": 13}
